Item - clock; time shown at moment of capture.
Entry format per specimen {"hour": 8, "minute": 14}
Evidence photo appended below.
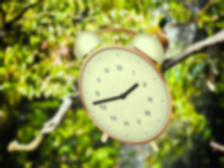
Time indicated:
{"hour": 1, "minute": 42}
